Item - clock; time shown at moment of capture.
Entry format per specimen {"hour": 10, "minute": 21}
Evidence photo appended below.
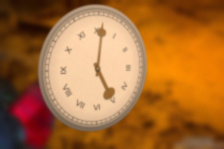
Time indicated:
{"hour": 5, "minute": 1}
